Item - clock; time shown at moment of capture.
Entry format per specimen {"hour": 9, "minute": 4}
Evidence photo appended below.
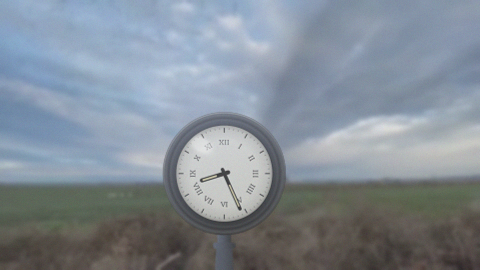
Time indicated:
{"hour": 8, "minute": 26}
